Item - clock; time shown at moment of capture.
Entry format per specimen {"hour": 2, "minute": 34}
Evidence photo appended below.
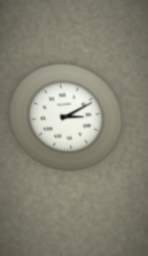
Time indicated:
{"hour": 3, "minute": 11}
